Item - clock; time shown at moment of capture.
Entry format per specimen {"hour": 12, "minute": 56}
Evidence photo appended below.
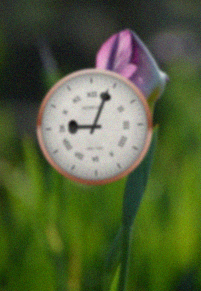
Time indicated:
{"hour": 9, "minute": 4}
